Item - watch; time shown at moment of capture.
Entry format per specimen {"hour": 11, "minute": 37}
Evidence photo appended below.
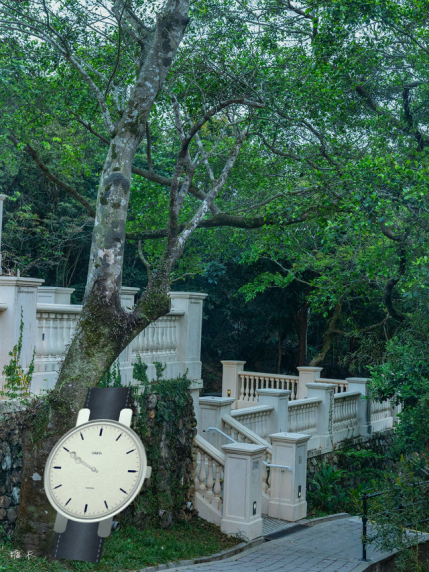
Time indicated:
{"hour": 9, "minute": 50}
